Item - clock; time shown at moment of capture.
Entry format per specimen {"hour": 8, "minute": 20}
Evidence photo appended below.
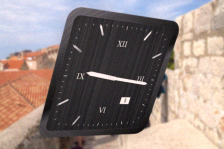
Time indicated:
{"hour": 9, "minute": 16}
